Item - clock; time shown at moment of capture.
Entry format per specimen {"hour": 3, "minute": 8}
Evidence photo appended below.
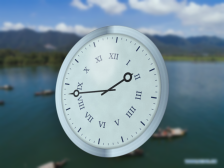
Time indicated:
{"hour": 1, "minute": 43}
